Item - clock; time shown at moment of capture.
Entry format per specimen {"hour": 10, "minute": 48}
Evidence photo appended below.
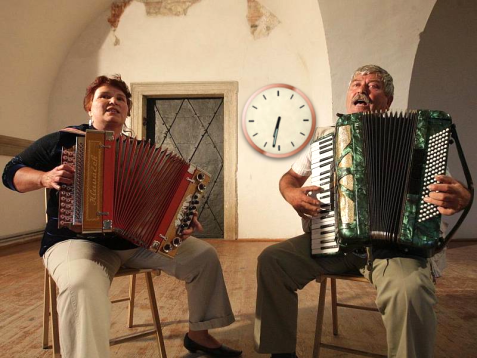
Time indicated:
{"hour": 6, "minute": 32}
